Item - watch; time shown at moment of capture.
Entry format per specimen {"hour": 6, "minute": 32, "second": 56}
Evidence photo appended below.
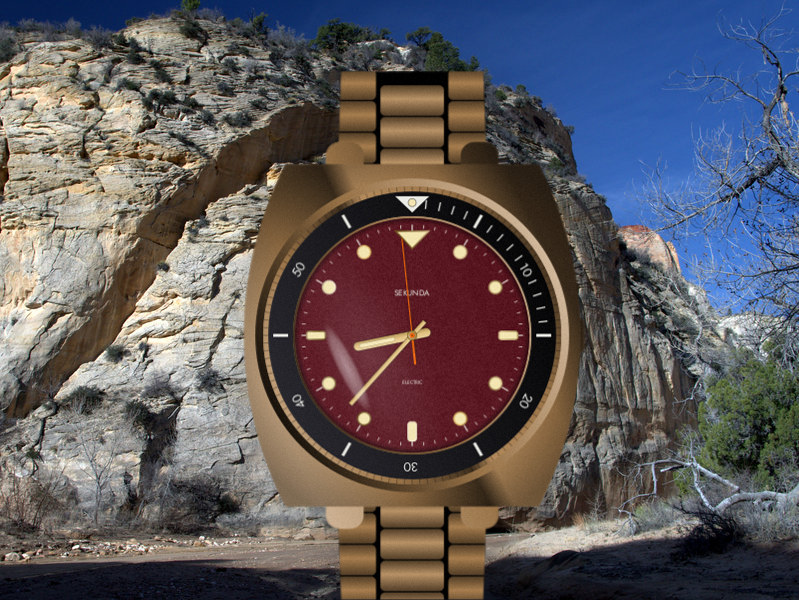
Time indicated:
{"hour": 8, "minute": 36, "second": 59}
